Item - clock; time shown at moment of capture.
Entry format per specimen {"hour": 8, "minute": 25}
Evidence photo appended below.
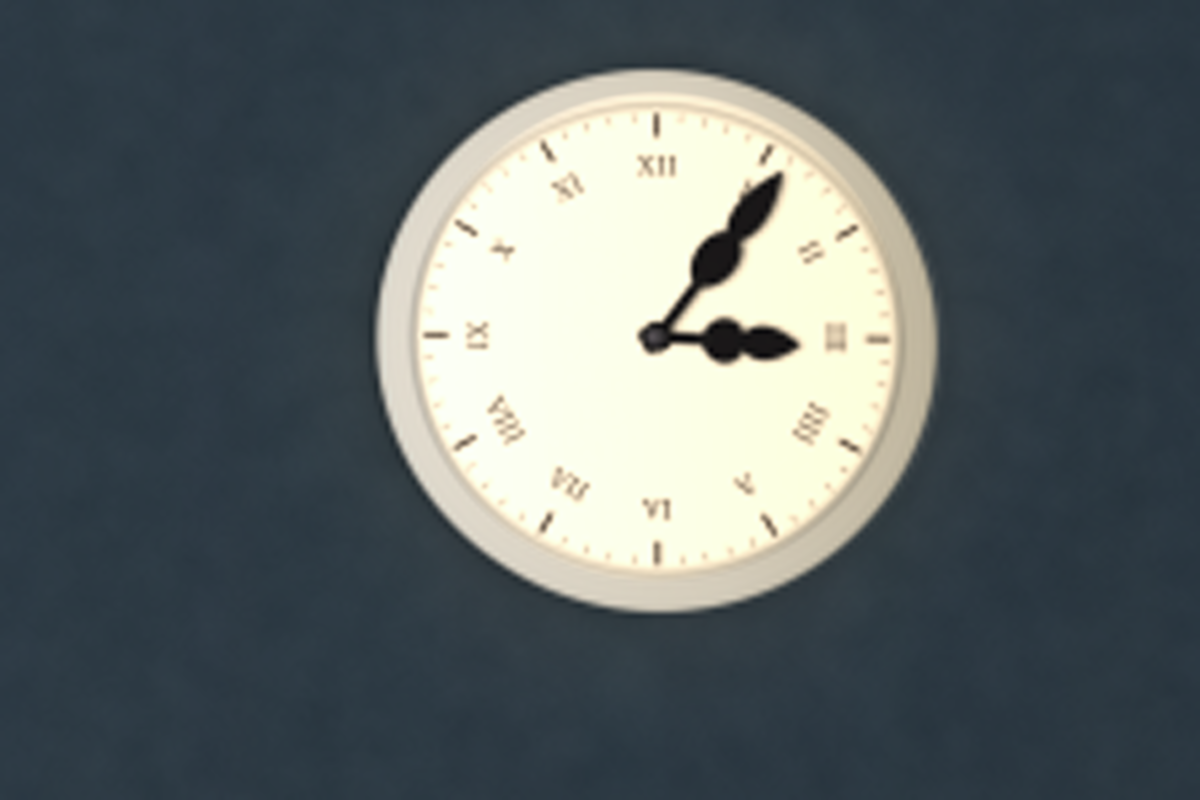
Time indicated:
{"hour": 3, "minute": 6}
